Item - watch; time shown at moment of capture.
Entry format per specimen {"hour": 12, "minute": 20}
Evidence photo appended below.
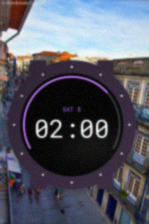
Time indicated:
{"hour": 2, "minute": 0}
